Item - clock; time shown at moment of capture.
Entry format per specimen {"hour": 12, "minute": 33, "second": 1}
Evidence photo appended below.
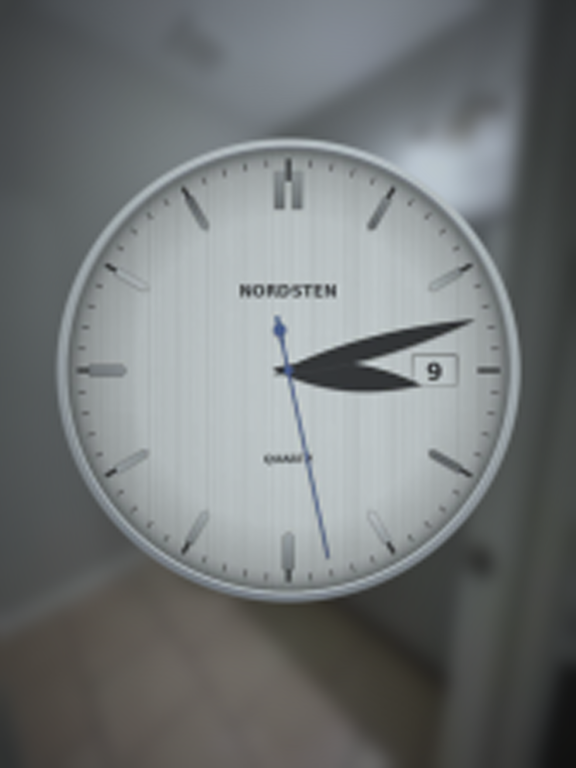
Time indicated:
{"hour": 3, "minute": 12, "second": 28}
